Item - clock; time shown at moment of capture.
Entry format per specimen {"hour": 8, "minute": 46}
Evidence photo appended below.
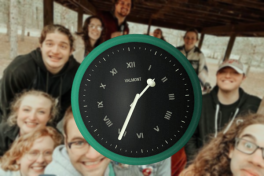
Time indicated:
{"hour": 1, "minute": 35}
